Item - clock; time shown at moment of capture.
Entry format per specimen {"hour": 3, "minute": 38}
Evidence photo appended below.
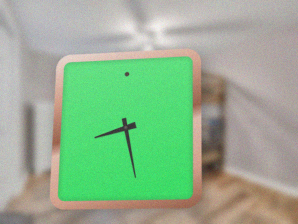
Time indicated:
{"hour": 8, "minute": 28}
